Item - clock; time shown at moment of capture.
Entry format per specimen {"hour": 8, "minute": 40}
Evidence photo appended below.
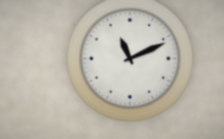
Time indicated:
{"hour": 11, "minute": 11}
